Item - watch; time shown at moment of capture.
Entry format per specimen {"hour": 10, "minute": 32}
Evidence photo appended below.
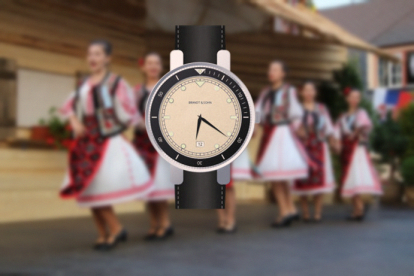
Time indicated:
{"hour": 6, "minute": 21}
